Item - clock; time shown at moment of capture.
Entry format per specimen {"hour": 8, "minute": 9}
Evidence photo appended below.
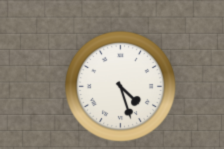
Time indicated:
{"hour": 4, "minute": 27}
